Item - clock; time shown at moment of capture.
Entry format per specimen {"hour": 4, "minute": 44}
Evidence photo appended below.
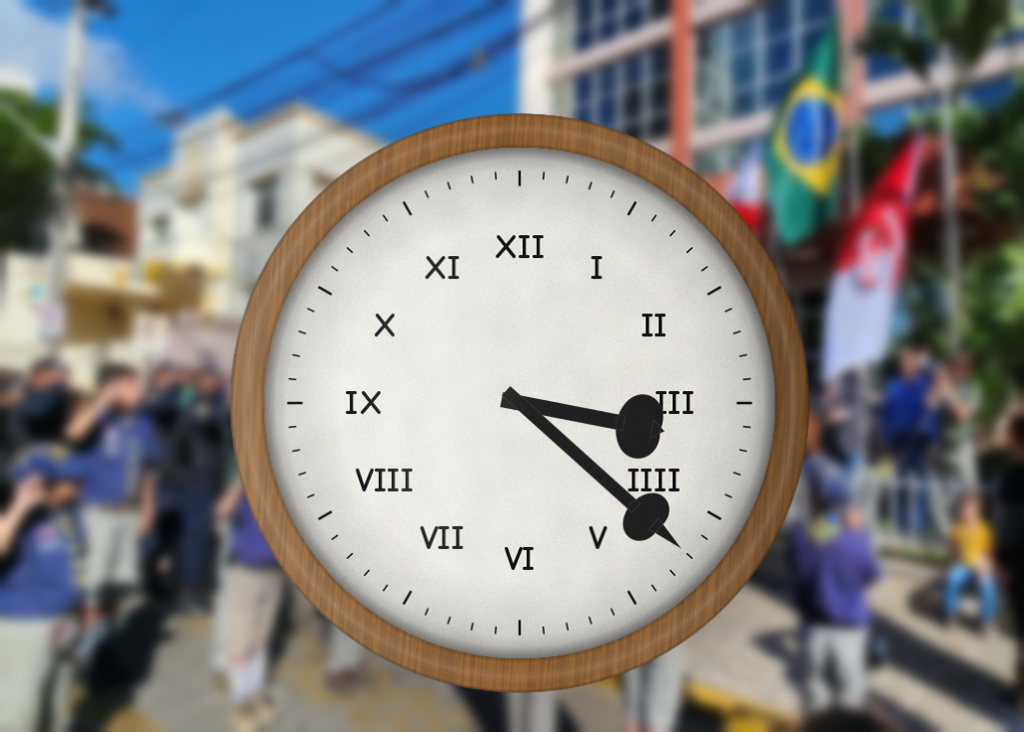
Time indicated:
{"hour": 3, "minute": 22}
